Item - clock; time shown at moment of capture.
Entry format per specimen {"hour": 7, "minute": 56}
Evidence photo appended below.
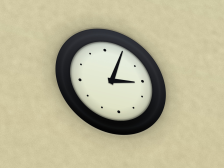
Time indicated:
{"hour": 3, "minute": 5}
